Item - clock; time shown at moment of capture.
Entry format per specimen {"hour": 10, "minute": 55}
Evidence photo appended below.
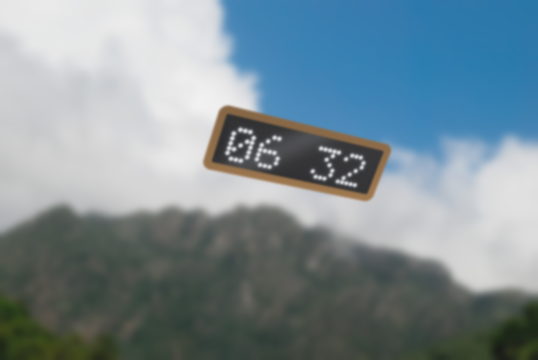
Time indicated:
{"hour": 6, "minute": 32}
